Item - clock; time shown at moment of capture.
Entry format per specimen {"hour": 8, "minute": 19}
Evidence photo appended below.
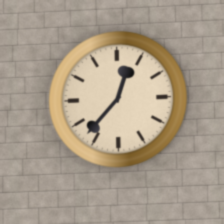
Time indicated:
{"hour": 12, "minute": 37}
